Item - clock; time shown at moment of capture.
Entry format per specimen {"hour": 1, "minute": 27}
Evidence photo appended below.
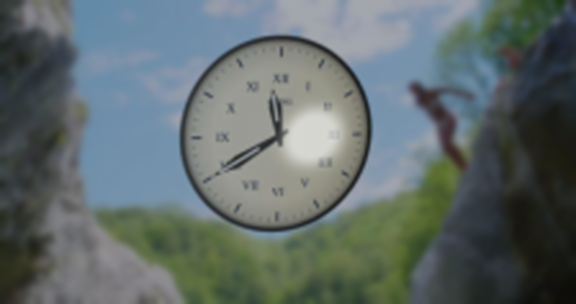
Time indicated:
{"hour": 11, "minute": 40}
